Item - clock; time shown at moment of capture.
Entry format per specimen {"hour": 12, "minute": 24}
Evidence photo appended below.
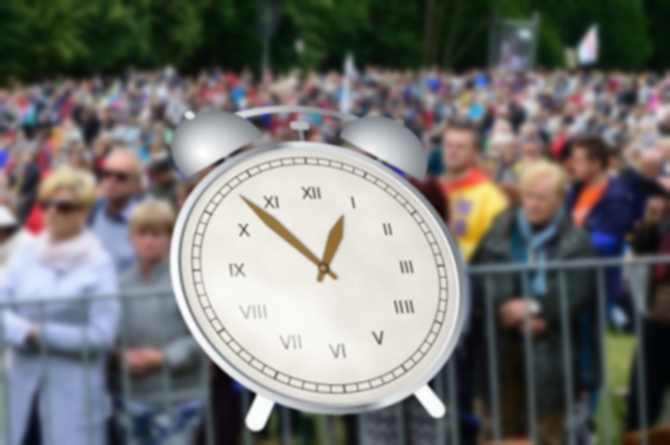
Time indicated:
{"hour": 12, "minute": 53}
